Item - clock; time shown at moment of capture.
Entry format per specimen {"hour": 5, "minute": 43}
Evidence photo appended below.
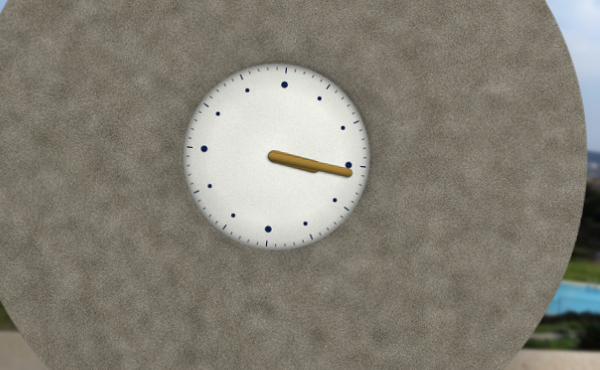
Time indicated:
{"hour": 3, "minute": 16}
